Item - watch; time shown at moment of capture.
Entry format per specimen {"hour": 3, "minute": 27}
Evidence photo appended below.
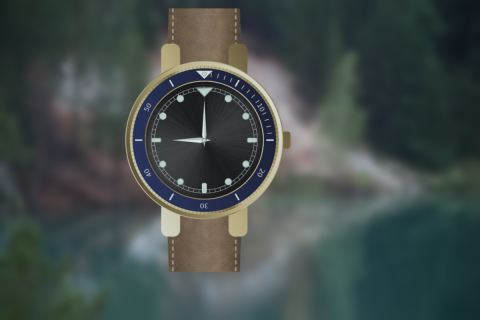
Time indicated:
{"hour": 9, "minute": 0}
